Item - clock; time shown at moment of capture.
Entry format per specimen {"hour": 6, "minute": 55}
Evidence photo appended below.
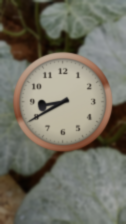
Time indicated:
{"hour": 8, "minute": 40}
